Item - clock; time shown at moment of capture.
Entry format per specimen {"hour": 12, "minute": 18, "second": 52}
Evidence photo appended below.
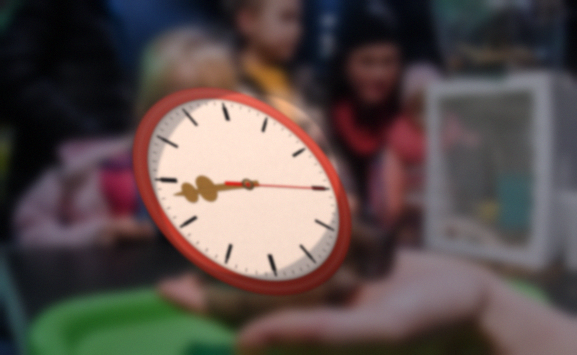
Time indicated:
{"hour": 8, "minute": 43, "second": 15}
